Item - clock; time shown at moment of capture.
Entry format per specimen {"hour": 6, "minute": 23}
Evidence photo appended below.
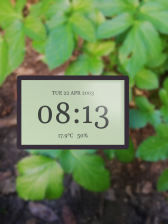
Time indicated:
{"hour": 8, "minute": 13}
